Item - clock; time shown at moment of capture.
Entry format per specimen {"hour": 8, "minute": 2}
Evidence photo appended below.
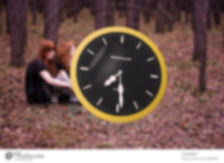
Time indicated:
{"hour": 7, "minute": 29}
